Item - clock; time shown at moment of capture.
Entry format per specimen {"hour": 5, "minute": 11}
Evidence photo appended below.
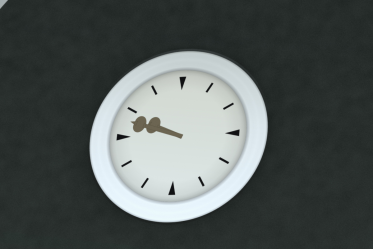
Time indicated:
{"hour": 9, "minute": 48}
